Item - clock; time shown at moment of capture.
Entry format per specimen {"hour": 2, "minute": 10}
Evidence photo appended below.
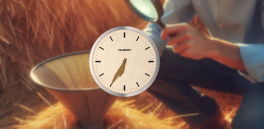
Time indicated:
{"hour": 6, "minute": 35}
